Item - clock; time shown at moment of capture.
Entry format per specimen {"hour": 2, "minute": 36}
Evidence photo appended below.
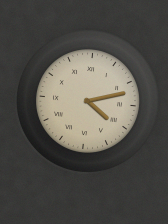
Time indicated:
{"hour": 4, "minute": 12}
